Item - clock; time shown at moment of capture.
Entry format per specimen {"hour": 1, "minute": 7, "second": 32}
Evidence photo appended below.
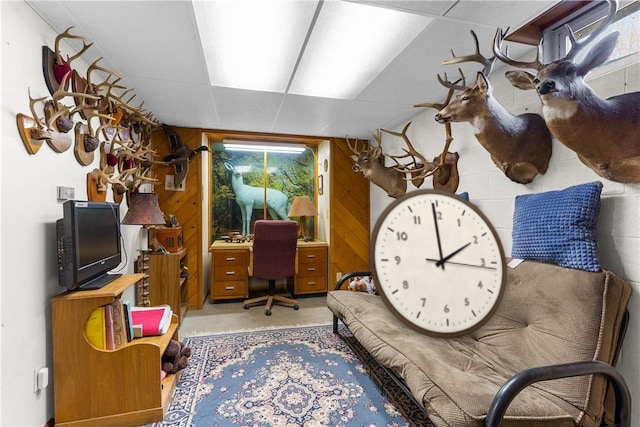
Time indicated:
{"hour": 1, "minute": 59, "second": 16}
